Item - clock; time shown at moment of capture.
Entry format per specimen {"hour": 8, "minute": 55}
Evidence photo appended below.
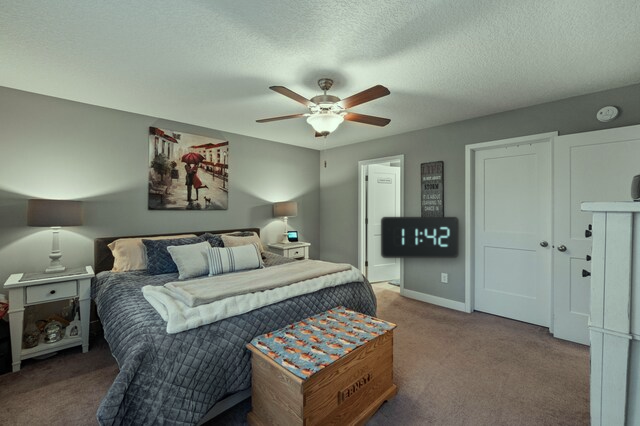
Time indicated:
{"hour": 11, "minute": 42}
